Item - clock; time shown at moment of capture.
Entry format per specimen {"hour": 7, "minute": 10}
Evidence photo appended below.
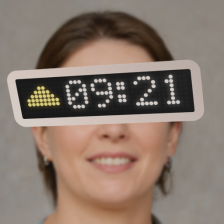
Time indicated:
{"hour": 9, "minute": 21}
